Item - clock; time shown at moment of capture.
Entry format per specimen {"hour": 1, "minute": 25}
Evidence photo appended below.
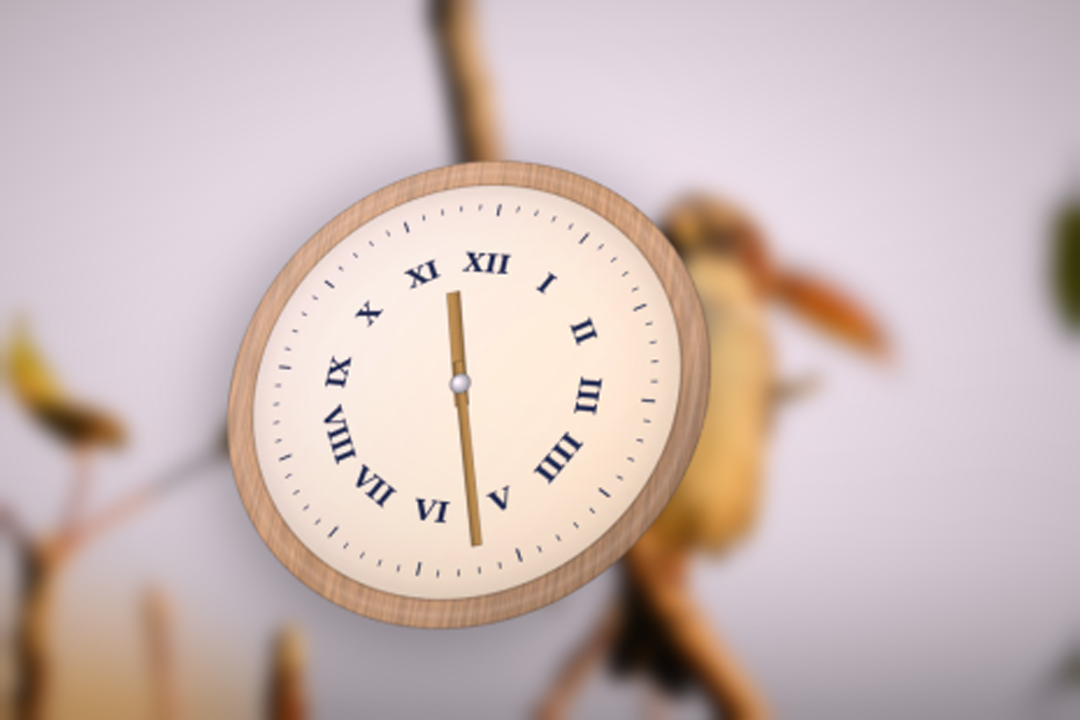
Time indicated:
{"hour": 11, "minute": 27}
